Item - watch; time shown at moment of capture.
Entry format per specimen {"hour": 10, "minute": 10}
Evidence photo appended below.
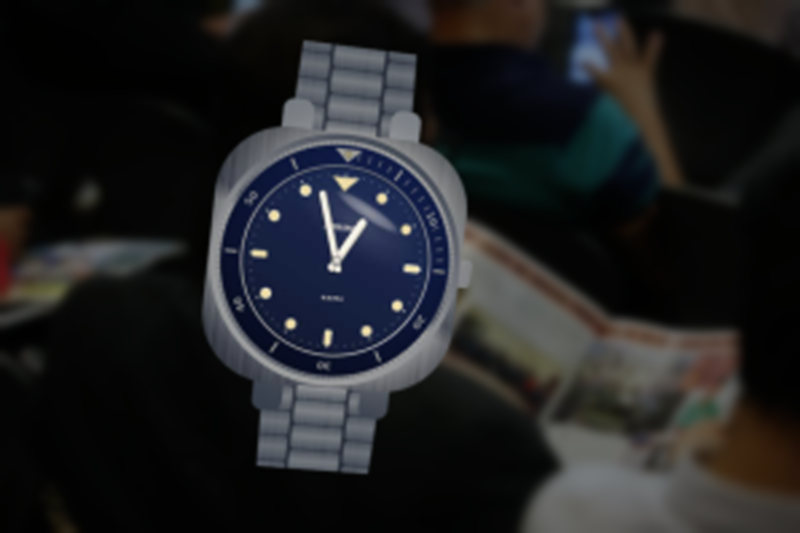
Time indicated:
{"hour": 12, "minute": 57}
